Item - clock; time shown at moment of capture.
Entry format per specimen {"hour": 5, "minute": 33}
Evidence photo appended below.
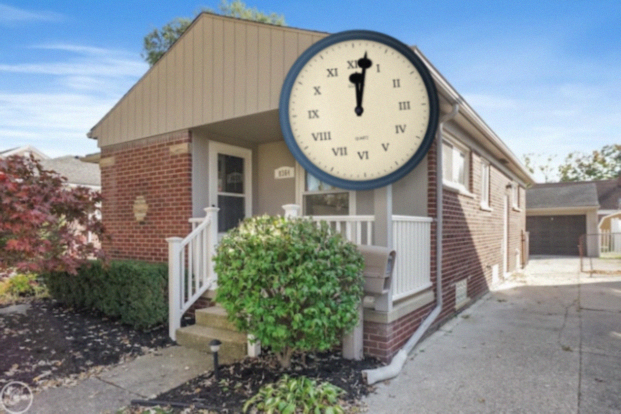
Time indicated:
{"hour": 12, "minute": 2}
